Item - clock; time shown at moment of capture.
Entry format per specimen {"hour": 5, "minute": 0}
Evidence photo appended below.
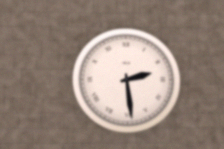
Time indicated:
{"hour": 2, "minute": 29}
